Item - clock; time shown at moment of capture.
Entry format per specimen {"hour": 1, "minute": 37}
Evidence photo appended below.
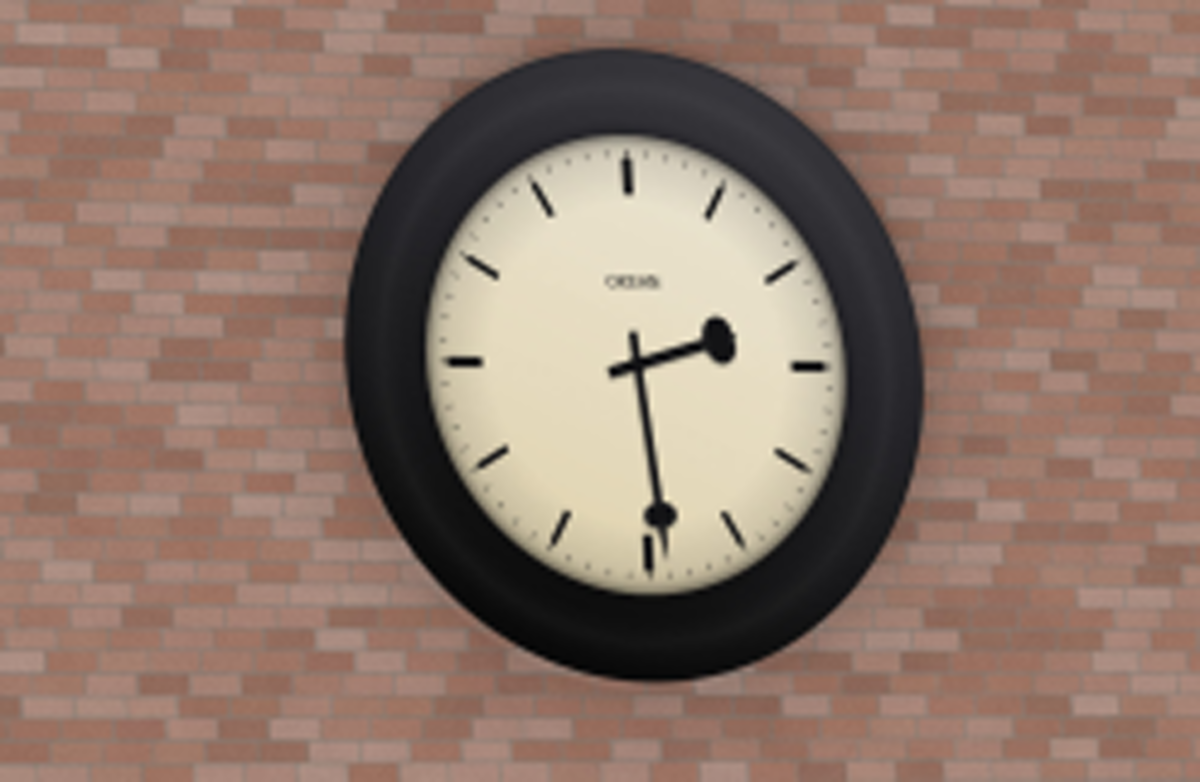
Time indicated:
{"hour": 2, "minute": 29}
